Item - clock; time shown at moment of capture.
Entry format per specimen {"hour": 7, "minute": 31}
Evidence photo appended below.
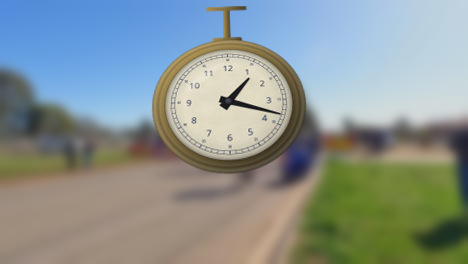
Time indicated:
{"hour": 1, "minute": 18}
